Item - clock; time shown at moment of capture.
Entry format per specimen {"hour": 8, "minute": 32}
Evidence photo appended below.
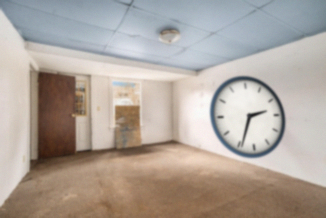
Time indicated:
{"hour": 2, "minute": 34}
